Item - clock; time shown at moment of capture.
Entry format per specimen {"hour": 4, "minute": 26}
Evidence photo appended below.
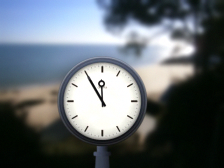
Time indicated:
{"hour": 11, "minute": 55}
